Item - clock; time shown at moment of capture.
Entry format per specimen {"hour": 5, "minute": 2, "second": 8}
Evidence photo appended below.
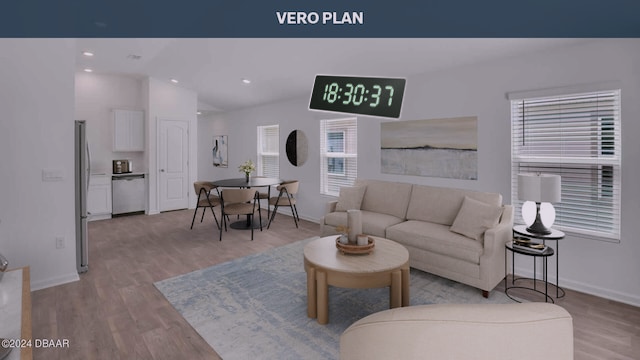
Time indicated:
{"hour": 18, "minute": 30, "second": 37}
